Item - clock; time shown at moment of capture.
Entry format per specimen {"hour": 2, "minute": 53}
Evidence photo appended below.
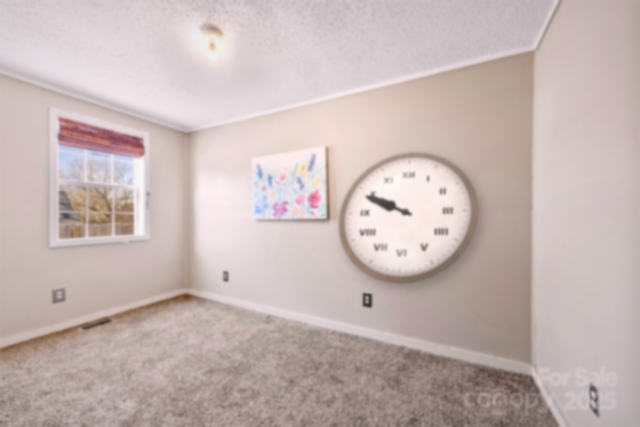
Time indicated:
{"hour": 9, "minute": 49}
